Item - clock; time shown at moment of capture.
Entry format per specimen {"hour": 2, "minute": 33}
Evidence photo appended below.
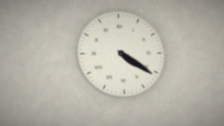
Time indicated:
{"hour": 4, "minute": 21}
